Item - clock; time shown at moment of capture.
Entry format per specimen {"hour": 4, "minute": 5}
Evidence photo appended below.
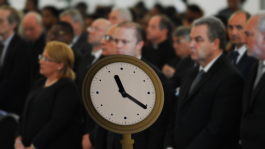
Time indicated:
{"hour": 11, "minute": 21}
